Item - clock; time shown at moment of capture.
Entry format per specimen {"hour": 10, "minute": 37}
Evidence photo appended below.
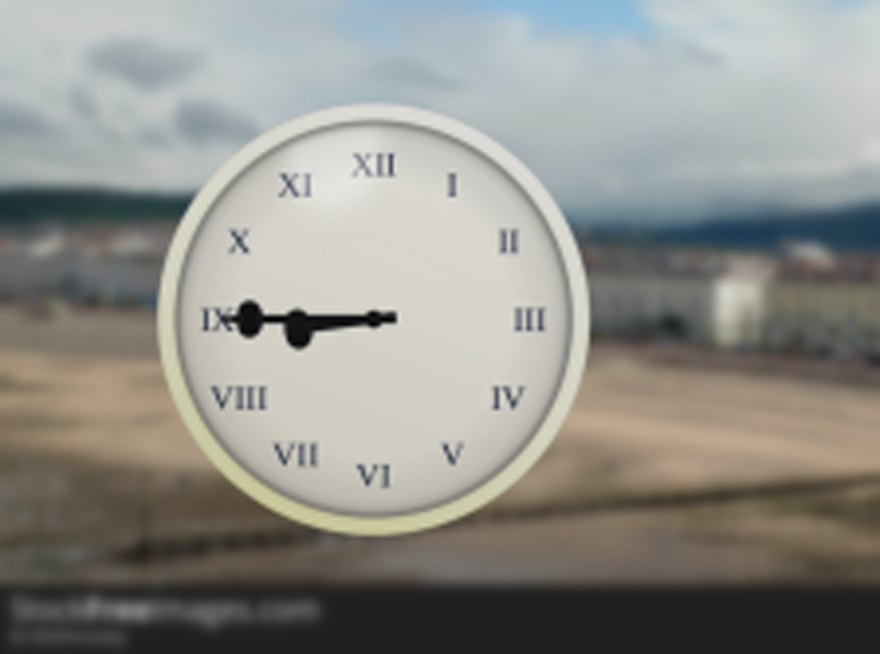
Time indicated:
{"hour": 8, "minute": 45}
